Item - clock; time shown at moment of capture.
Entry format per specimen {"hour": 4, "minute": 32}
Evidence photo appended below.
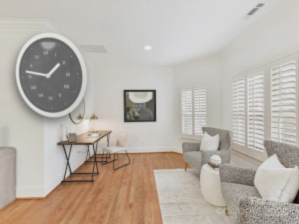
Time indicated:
{"hour": 1, "minute": 47}
